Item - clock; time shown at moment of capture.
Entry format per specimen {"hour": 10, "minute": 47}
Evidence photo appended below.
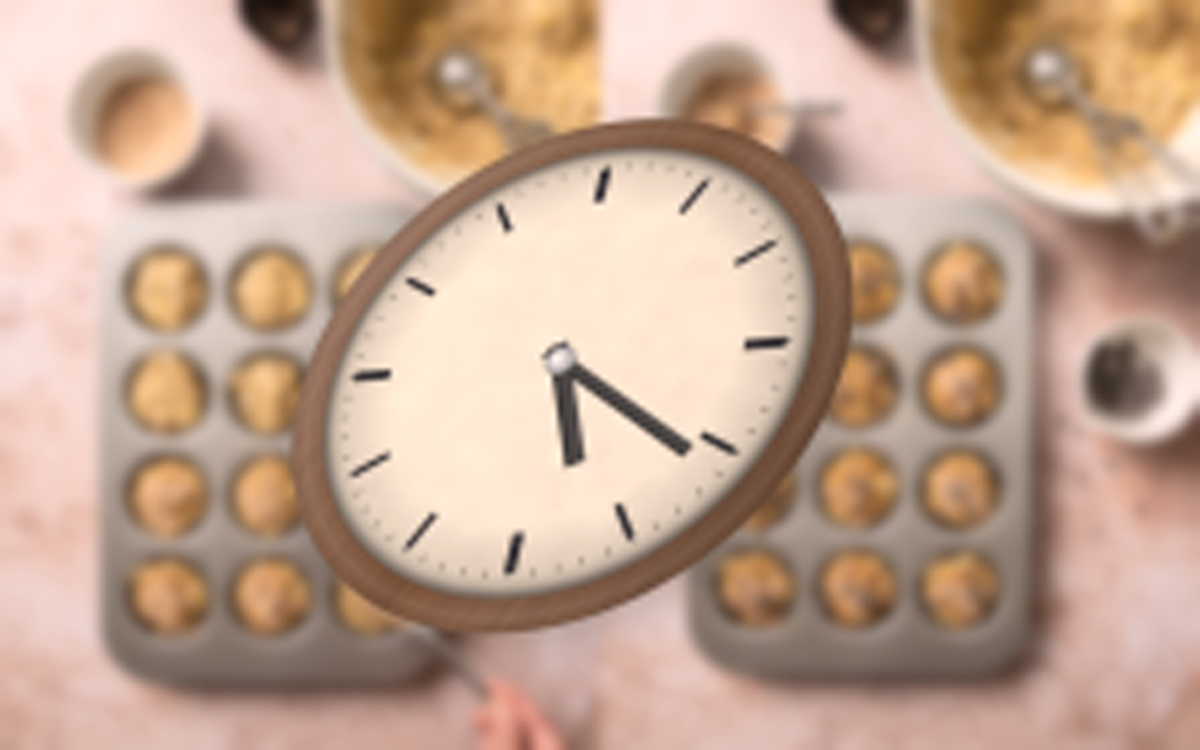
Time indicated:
{"hour": 5, "minute": 21}
